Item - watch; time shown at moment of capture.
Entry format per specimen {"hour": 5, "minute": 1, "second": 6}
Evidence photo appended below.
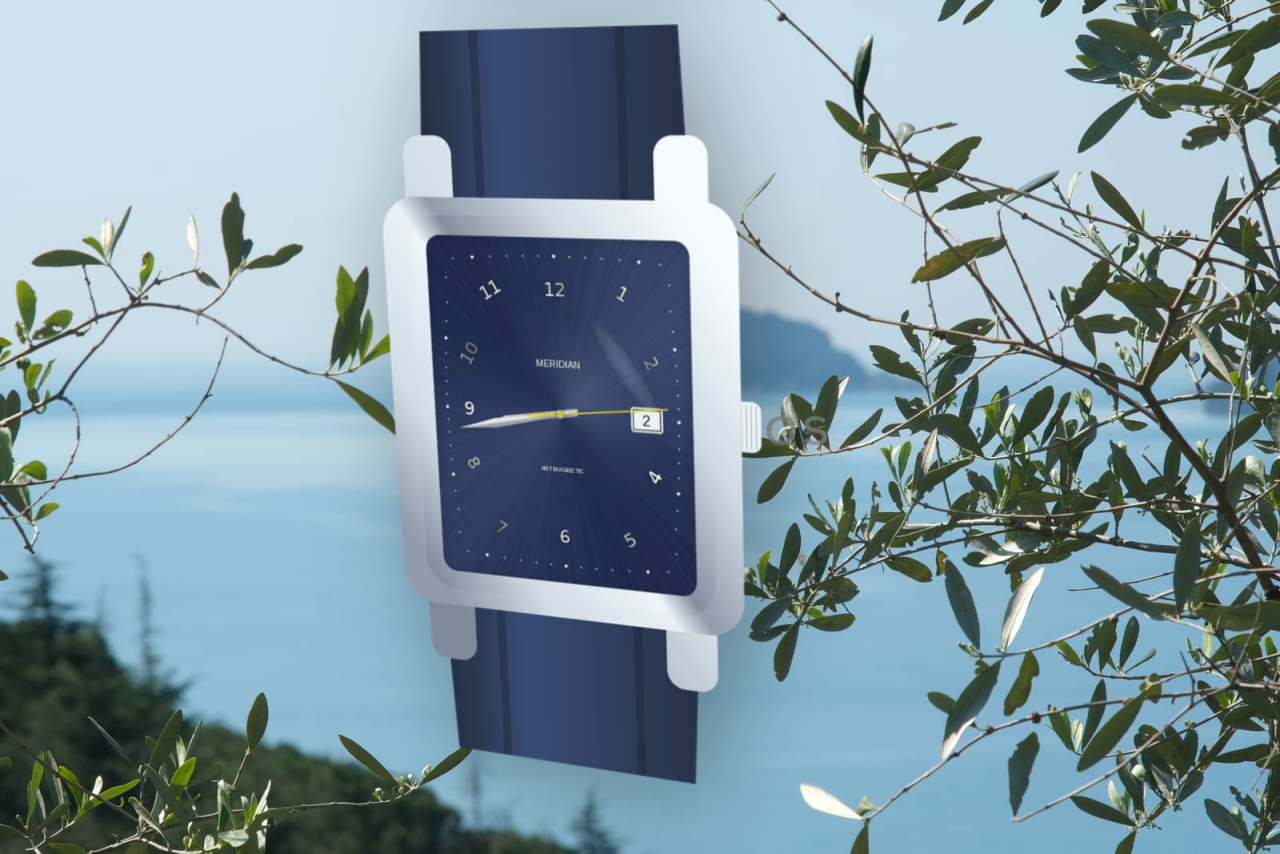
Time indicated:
{"hour": 8, "minute": 43, "second": 14}
